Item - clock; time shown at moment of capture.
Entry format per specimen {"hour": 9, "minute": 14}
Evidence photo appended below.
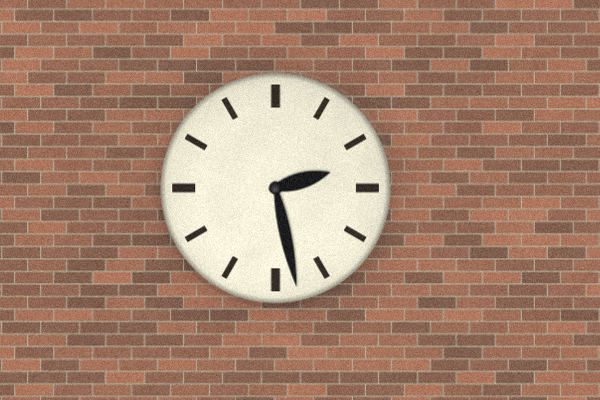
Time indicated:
{"hour": 2, "minute": 28}
